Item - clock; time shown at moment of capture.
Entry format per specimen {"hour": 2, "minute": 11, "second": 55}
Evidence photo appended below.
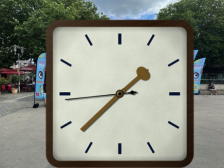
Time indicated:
{"hour": 1, "minute": 37, "second": 44}
